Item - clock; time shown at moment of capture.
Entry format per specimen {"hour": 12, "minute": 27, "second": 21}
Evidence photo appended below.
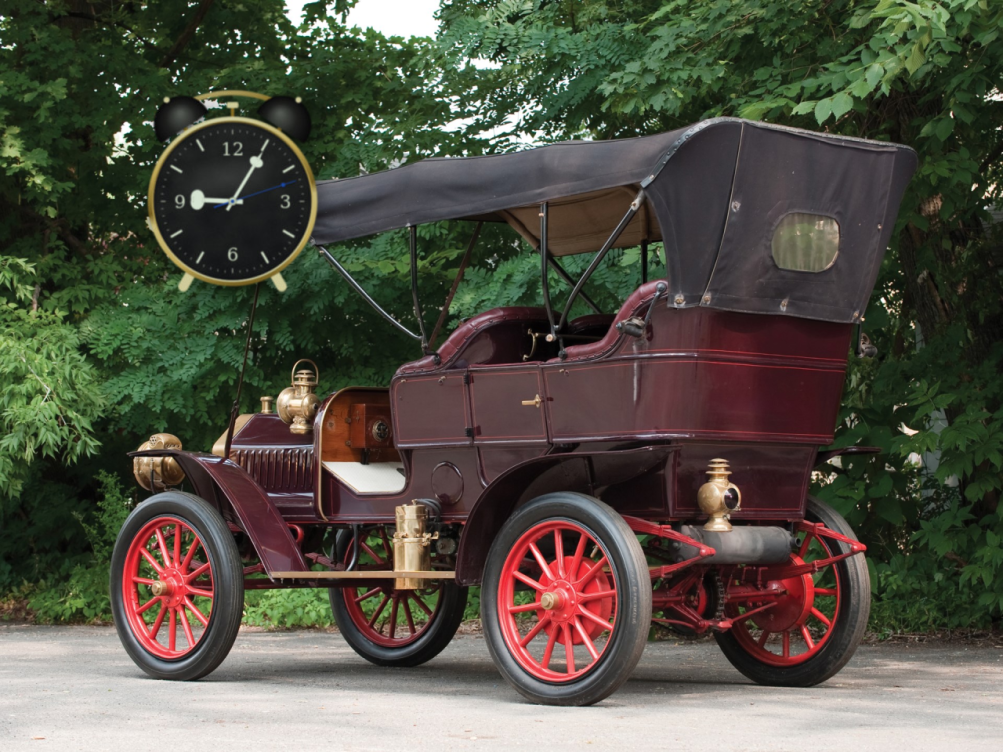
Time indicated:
{"hour": 9, "minute": 5, "second": 12}
